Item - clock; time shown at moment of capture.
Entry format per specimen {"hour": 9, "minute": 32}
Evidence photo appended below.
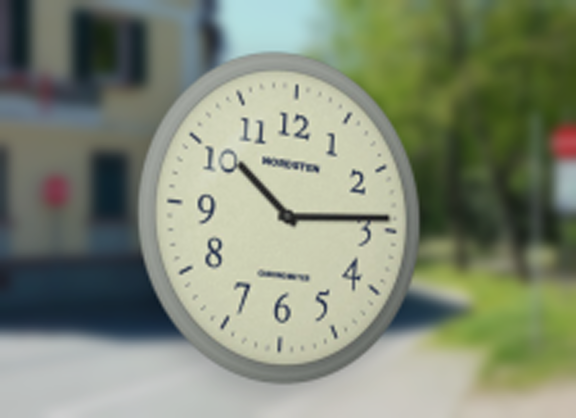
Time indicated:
{"hour": 10, "minute": 14}
